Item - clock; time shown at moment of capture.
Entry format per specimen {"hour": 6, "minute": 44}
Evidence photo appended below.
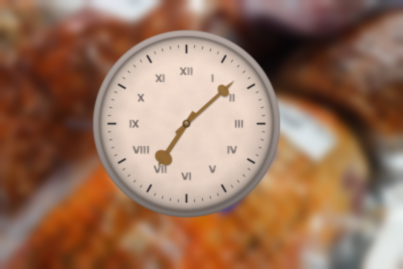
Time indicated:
{"hour": 7, "minute": 8}
